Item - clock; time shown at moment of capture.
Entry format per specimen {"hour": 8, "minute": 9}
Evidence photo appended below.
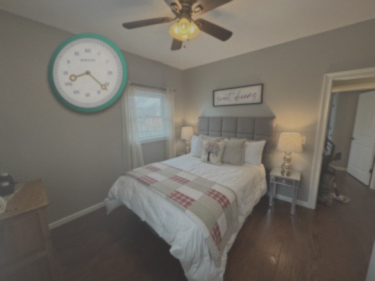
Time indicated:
{"hour": 8, "minute": 22}
